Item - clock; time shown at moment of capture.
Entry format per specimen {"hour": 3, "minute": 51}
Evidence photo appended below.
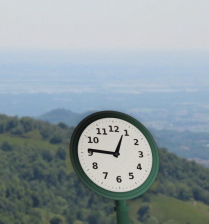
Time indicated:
{"hour": 12, "minute": 46}
